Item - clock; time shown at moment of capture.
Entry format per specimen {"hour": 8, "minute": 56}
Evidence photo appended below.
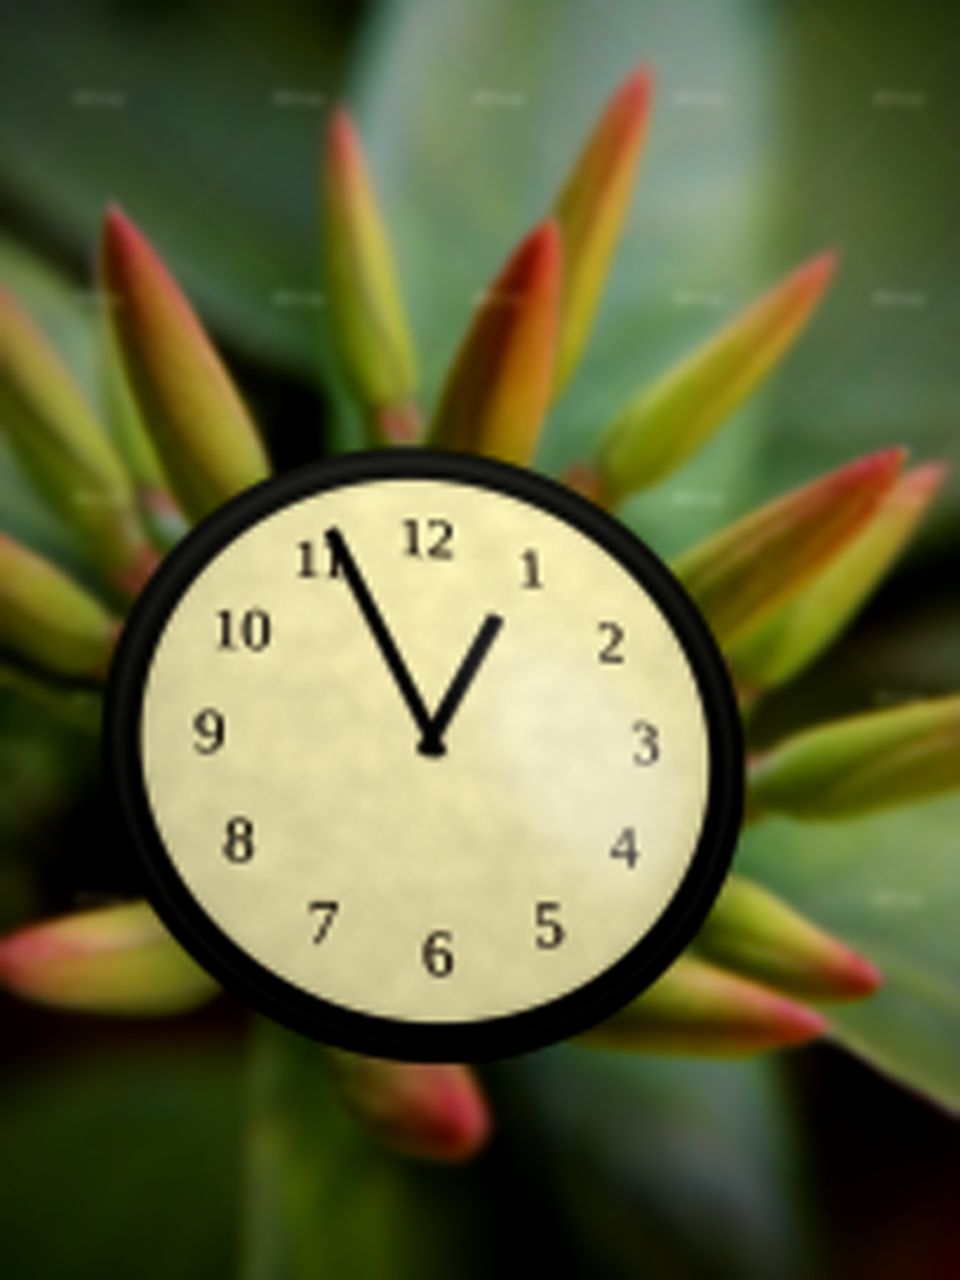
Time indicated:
{"hour": 12, "minute": 56}
